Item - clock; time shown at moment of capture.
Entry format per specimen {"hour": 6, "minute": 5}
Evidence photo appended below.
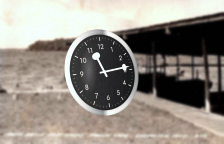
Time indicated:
{"hour": 11, "minute": 14}
